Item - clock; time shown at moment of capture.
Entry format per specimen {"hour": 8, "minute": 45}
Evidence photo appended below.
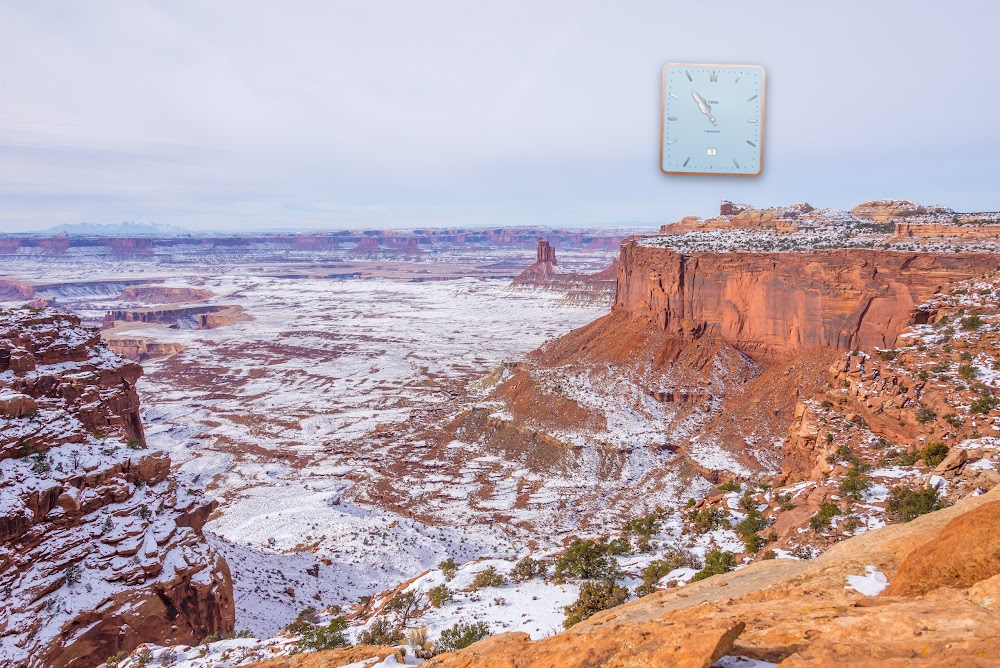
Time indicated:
{"hour": 10, "minute": 54}
